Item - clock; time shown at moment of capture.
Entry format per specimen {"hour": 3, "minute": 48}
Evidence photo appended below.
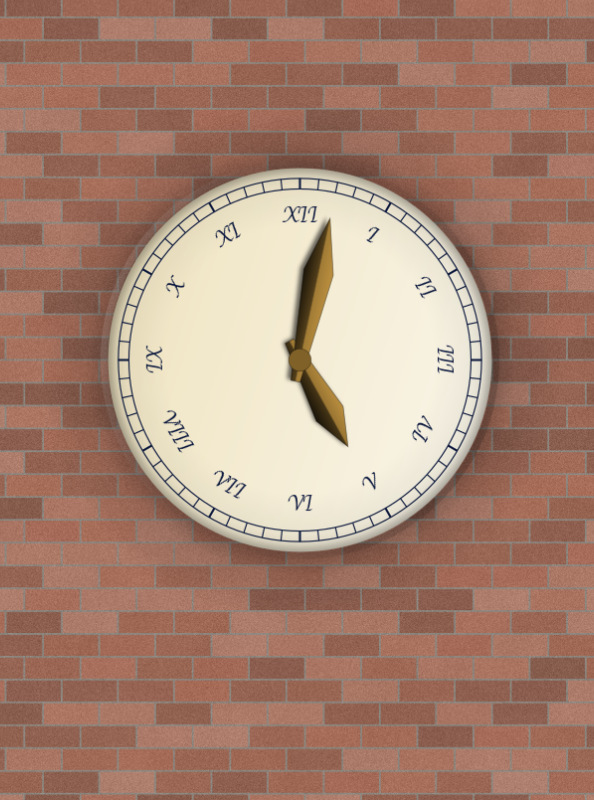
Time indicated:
{"hour": 5, "minute": 2}
